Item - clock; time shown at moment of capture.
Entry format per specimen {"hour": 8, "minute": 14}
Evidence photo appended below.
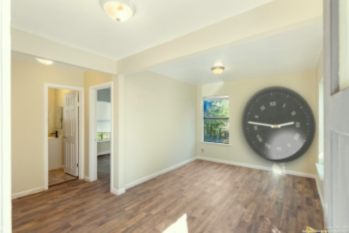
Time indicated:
{"hour": 2, "minute": 47}
